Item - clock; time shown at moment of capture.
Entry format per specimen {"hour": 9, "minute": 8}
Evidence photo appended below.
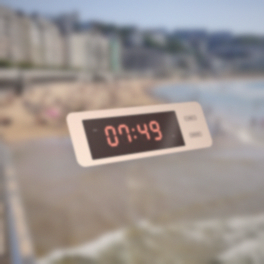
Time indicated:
{"hour": 7, "minute": 49}
